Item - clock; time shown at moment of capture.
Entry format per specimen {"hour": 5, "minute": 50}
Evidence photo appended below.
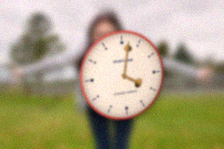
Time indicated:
{"hour": 4, "minute": 2}
